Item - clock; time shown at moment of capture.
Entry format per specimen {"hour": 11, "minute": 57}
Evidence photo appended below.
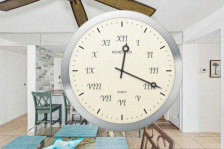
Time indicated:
{"hour": 12, "minute": 19}
